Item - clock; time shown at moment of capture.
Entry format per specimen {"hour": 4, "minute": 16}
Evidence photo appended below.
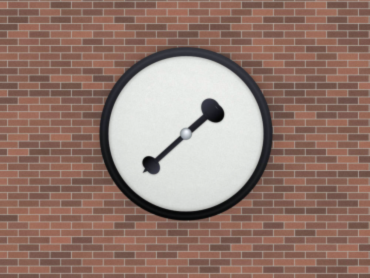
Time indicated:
{"hour": 1, "minute": 38}
